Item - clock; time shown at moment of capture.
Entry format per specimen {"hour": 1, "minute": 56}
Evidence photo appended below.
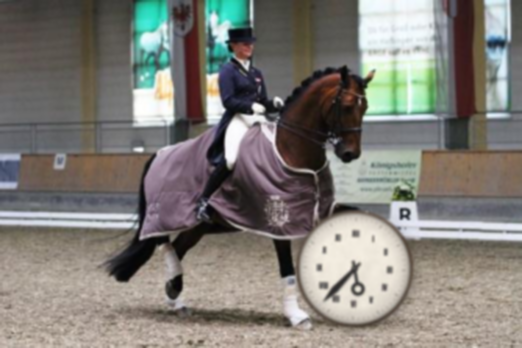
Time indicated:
{"hour": 5, "minute": 37}
